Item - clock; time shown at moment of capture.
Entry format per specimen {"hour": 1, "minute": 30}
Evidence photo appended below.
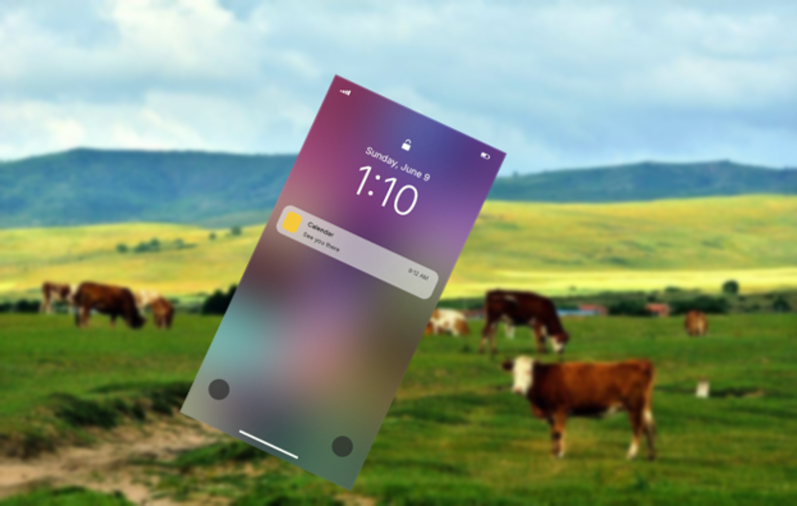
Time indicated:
{"hour": 1, "minute": 10}
